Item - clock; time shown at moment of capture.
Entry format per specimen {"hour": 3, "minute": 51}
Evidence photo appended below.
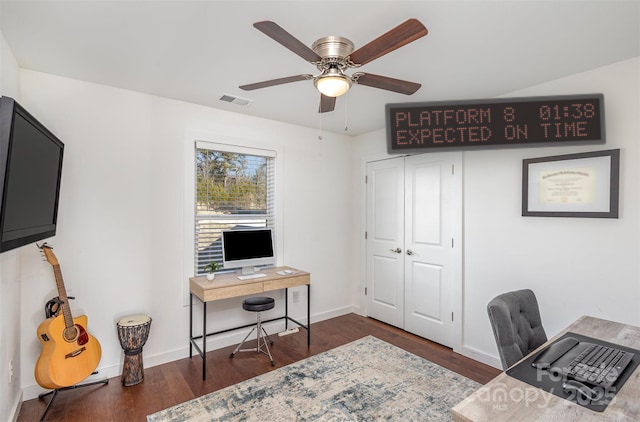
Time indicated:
{"hour": 1, "minute": 38}
